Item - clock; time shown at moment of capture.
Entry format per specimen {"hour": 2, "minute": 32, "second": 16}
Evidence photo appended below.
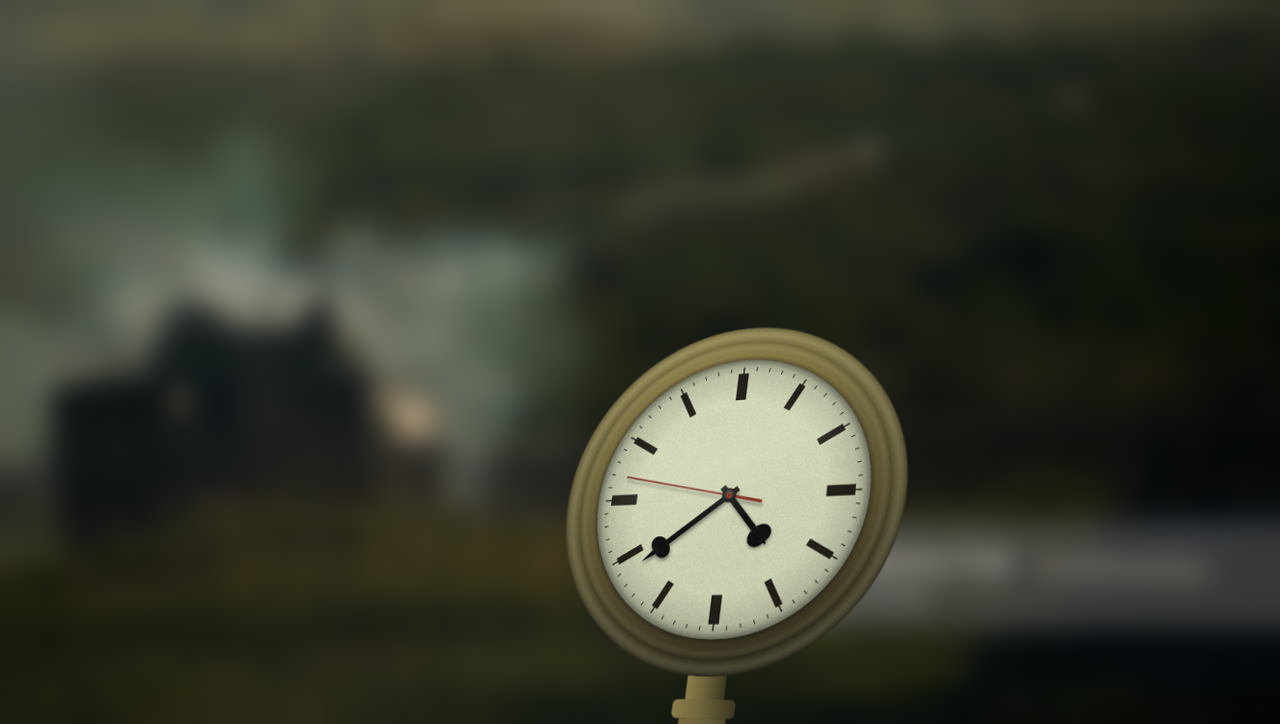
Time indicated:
{"hour": 4, "minute": 38, "second": 47}
